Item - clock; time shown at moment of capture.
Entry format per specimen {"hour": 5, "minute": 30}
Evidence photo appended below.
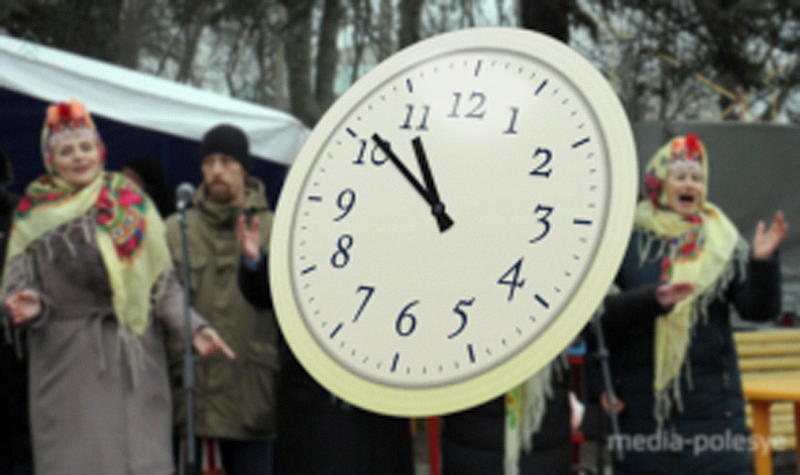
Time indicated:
{"hour": 10, "minute": 51}
